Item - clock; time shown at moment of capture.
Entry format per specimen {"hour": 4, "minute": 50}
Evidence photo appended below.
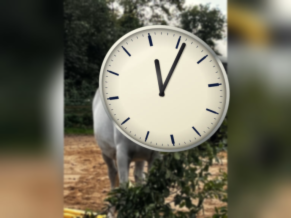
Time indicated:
{"hour": 12, "minute": 6}
